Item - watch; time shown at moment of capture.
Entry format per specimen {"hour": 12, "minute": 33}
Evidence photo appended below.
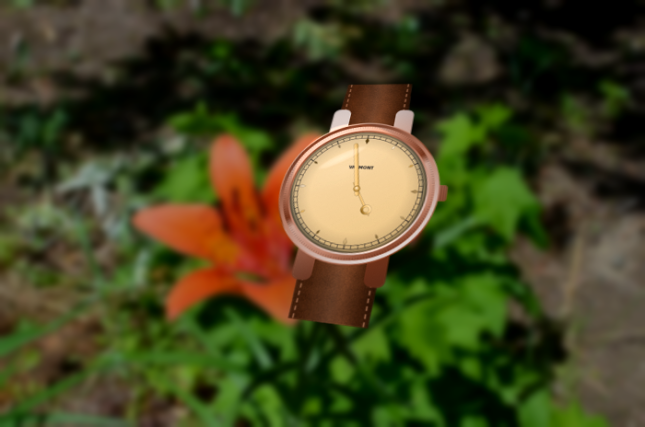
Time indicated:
{"hour": 4, "minute": 58}
